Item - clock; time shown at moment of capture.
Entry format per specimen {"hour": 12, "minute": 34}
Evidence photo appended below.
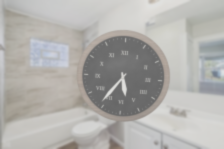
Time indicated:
{"hour": 5, "minute": 36}
